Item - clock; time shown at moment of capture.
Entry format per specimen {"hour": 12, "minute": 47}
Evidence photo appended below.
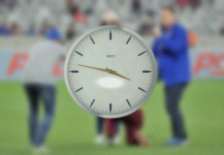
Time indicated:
{"hour": 3, "minute": 47}
